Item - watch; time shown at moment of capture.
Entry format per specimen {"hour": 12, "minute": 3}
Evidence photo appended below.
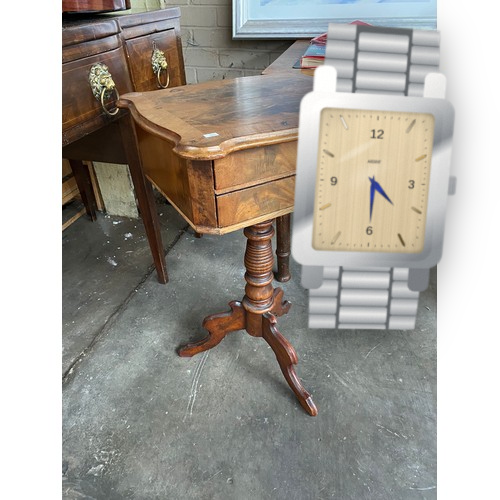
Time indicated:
{"hour": 4, "minute": 30}
